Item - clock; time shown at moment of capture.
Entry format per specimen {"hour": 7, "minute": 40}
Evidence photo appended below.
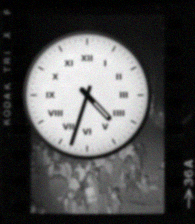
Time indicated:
{"hour": 4, "minute": 33}
